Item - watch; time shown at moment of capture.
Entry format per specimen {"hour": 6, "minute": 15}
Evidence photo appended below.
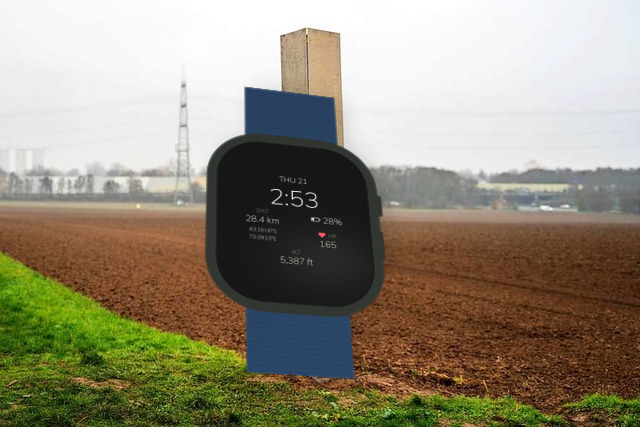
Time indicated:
{"hour": 2, "minute": 53}
